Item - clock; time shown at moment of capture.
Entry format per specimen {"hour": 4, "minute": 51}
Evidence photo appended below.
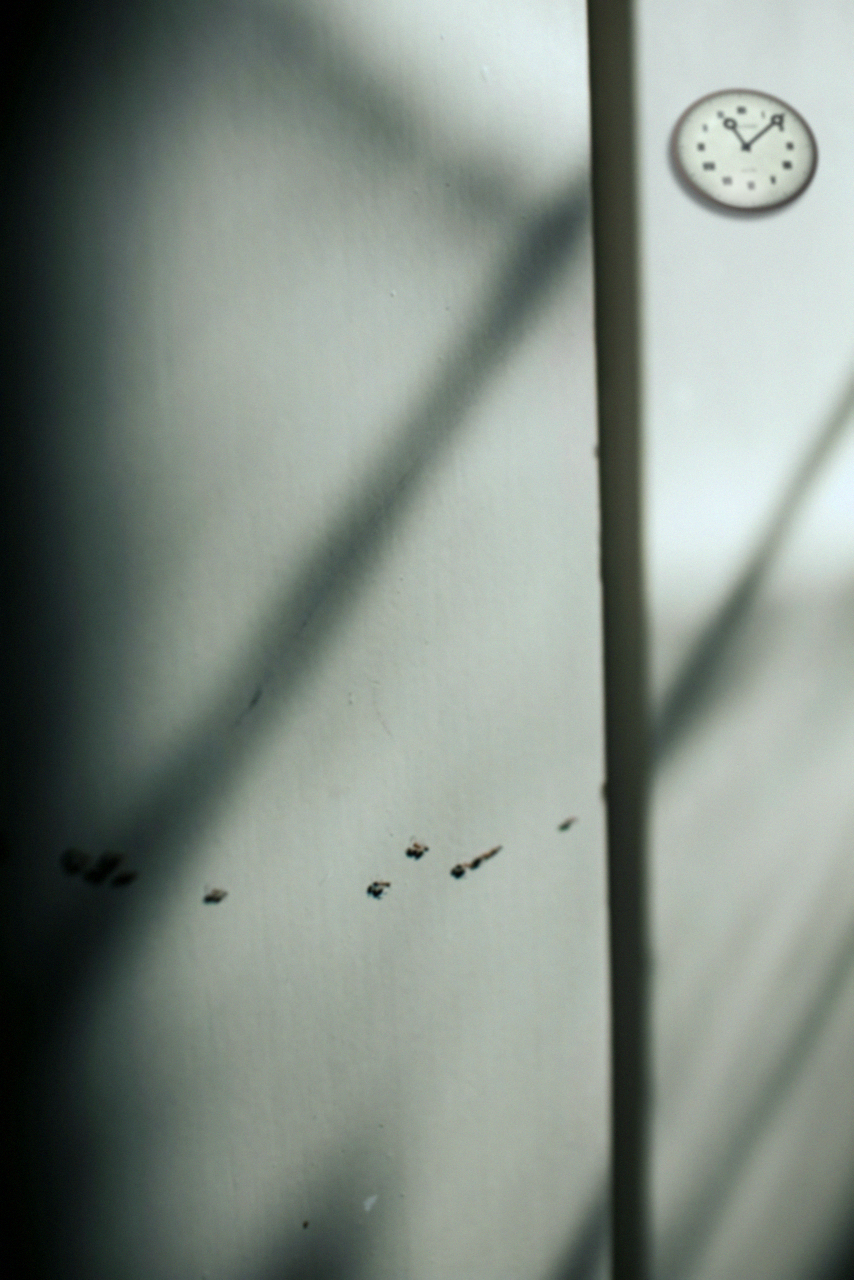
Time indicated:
{"hour": 11, "minute": 8}
